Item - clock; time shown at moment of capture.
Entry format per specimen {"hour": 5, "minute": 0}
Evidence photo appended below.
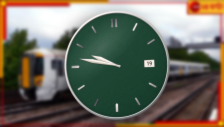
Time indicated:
{"hour": 9, "minute": 47}
